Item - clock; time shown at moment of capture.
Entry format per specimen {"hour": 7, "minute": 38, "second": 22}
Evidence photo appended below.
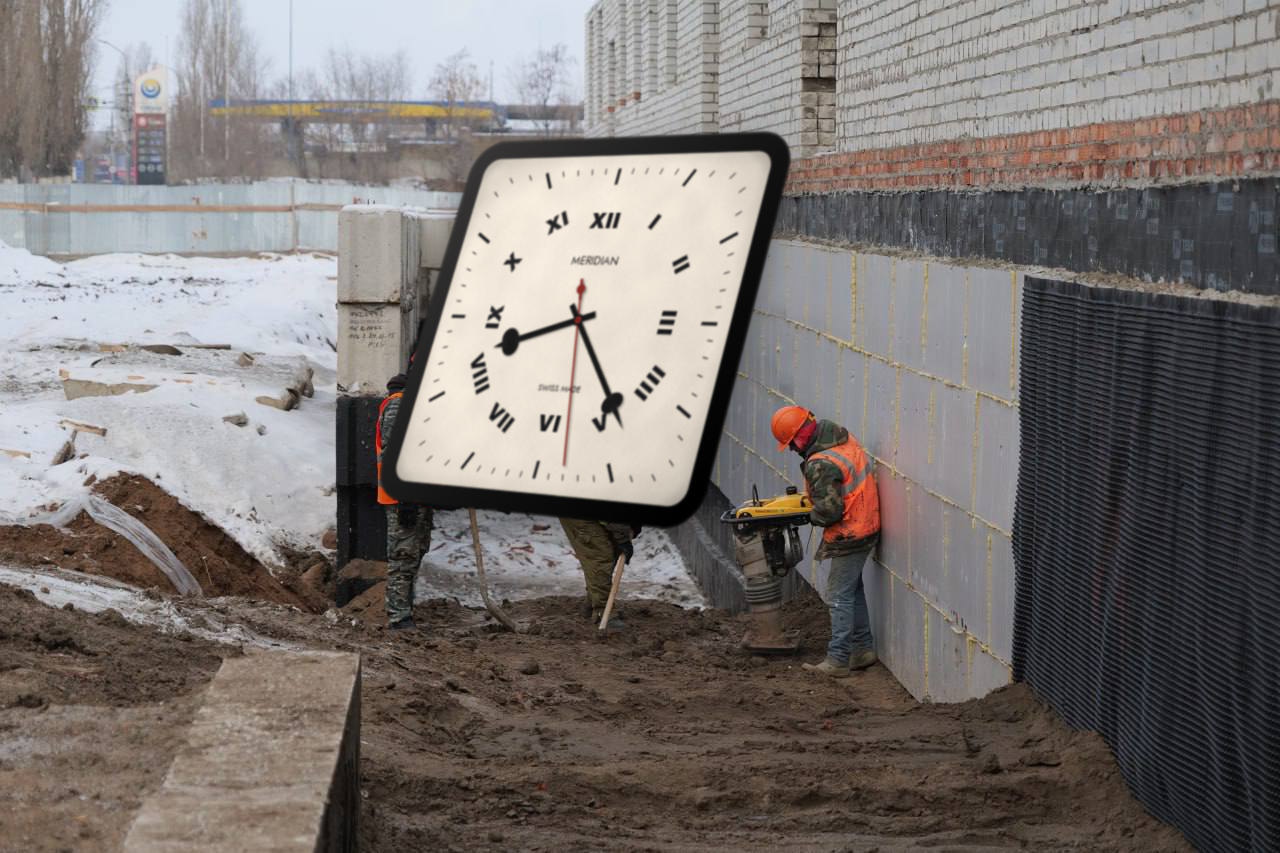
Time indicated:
{"hour": 8, "minute": 23, "second": 28}
